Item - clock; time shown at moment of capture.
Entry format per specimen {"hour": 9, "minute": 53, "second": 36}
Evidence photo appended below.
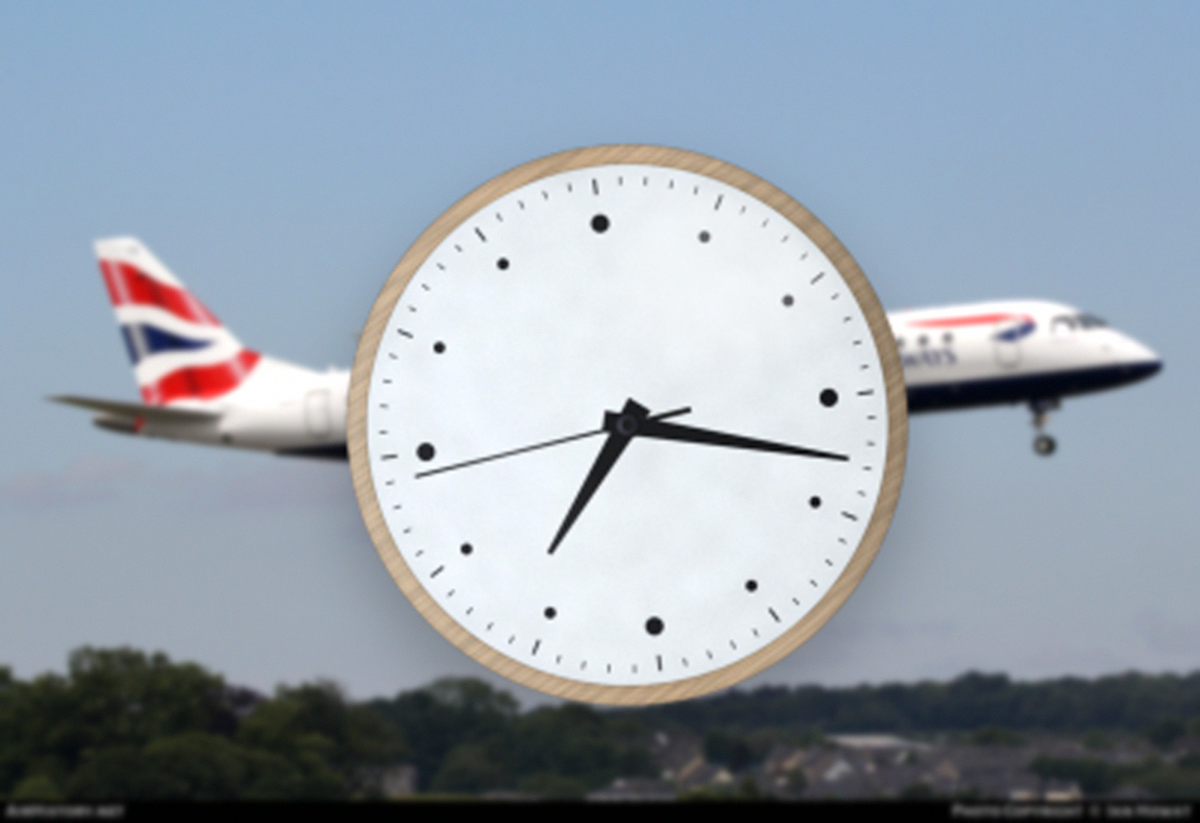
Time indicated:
{"hour": 7, "minute": 17, "second": 44}
